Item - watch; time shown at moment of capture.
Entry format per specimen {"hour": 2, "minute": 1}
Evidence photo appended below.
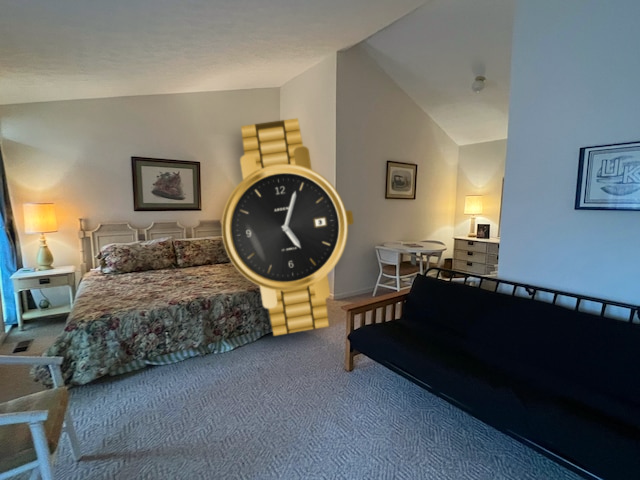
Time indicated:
{"hour": 5, "minute": 4}
